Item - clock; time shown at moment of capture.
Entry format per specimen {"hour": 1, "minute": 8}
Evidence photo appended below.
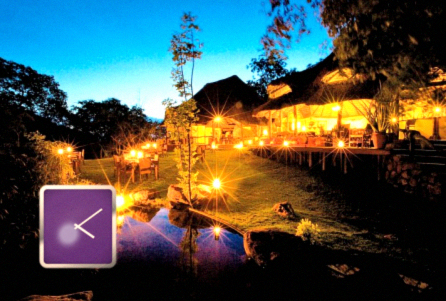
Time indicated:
{"hour": 4, "minute": 9}
